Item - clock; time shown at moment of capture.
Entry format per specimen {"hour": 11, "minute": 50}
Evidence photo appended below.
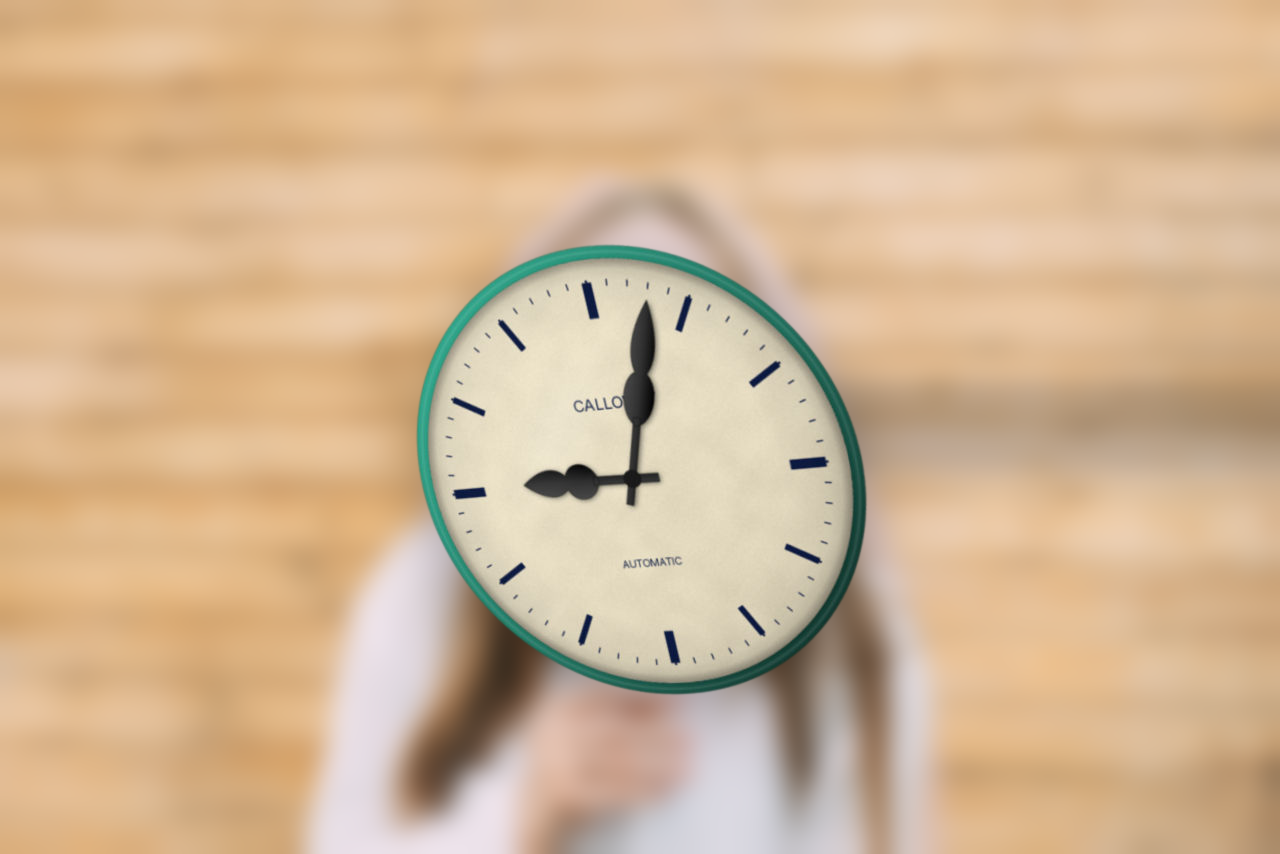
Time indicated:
{"hour": 9, "minute": 3}
